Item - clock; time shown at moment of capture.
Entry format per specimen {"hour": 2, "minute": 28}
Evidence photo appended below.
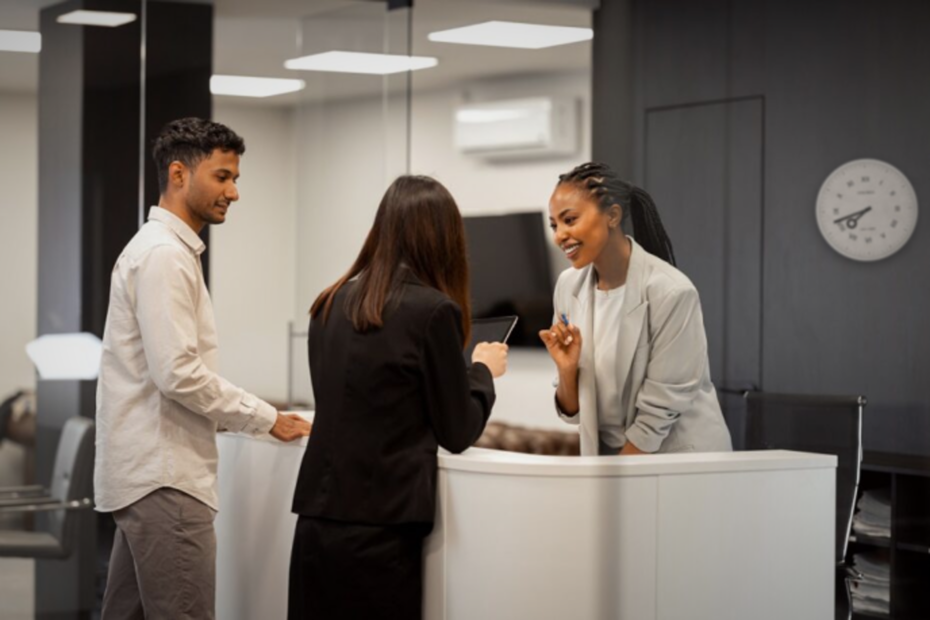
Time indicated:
{"hour": 7, "minute": 42}
